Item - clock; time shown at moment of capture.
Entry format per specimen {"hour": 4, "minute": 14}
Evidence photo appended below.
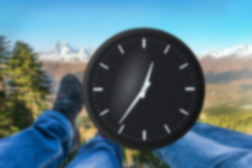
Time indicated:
{"hour": 12, "minute": 36}
